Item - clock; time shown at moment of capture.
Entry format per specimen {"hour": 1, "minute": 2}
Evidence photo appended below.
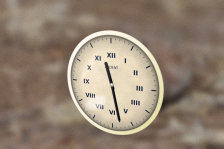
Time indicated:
{"hour": 11, "minute": 28}
